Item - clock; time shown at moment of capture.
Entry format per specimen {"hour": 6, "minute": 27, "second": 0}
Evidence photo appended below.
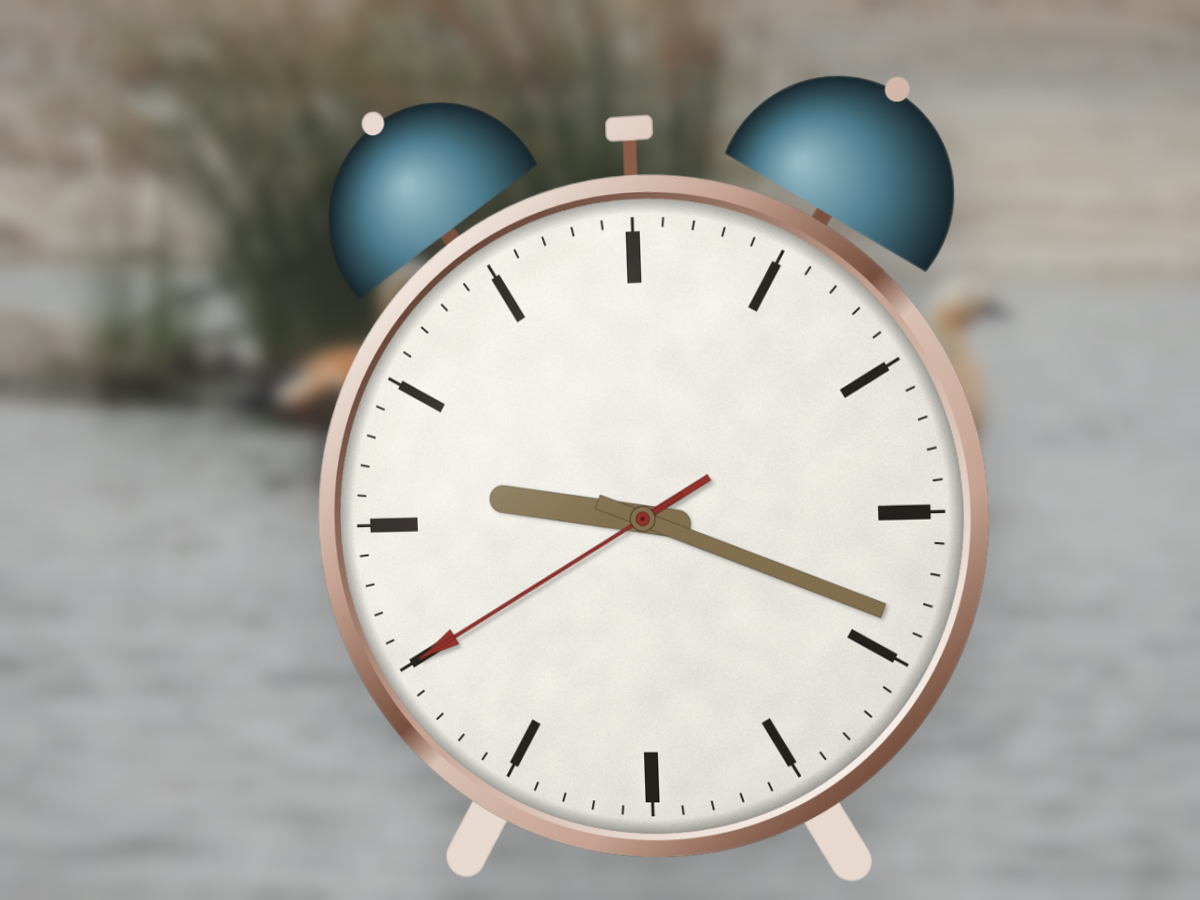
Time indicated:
{"hour": 9, "minute": 18, "second": 40}
